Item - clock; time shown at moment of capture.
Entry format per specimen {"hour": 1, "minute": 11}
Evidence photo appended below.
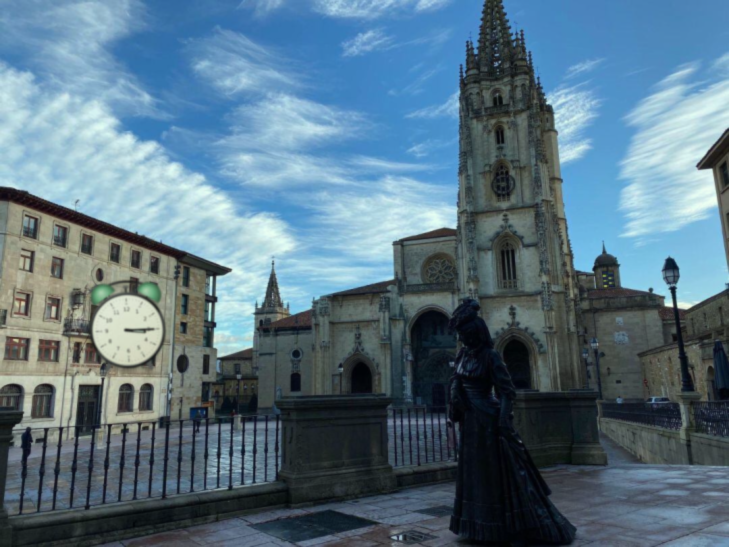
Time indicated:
{"hour": 3, "minute": 15}
